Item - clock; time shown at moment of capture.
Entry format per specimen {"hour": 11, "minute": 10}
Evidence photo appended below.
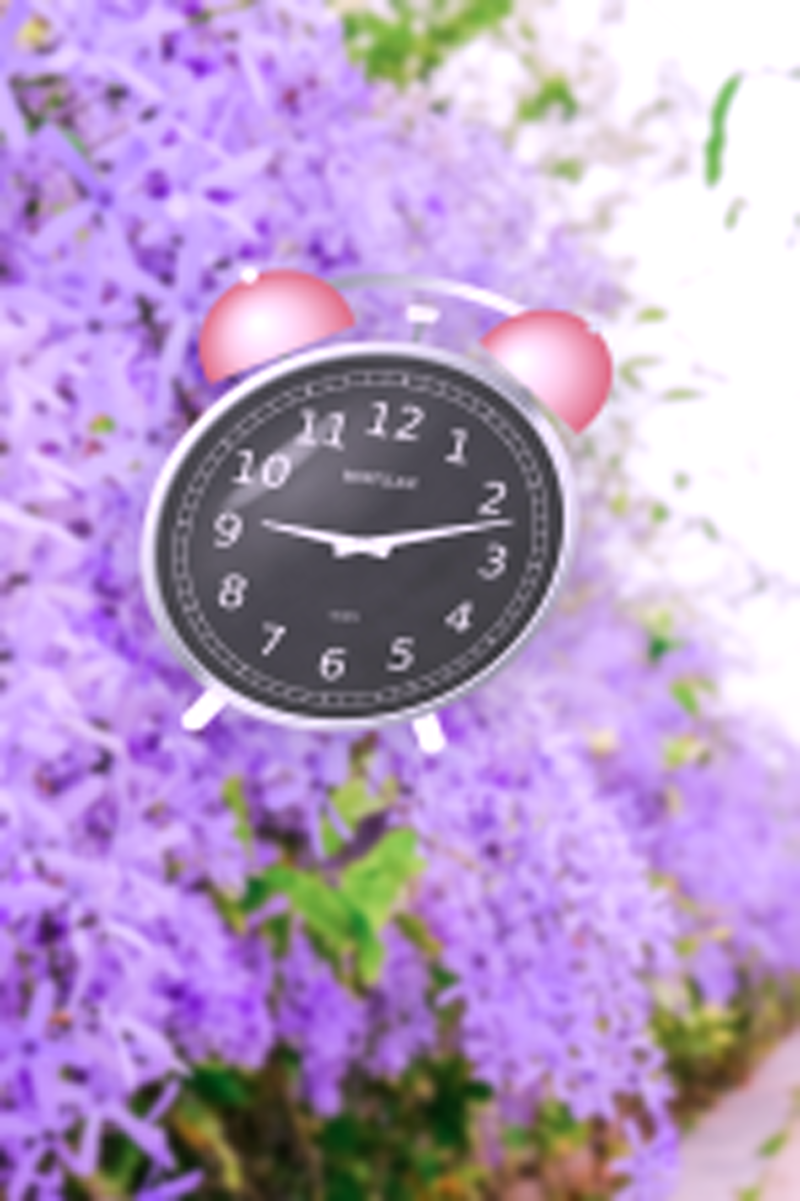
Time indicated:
{"hour": 9, "minute": 12}
